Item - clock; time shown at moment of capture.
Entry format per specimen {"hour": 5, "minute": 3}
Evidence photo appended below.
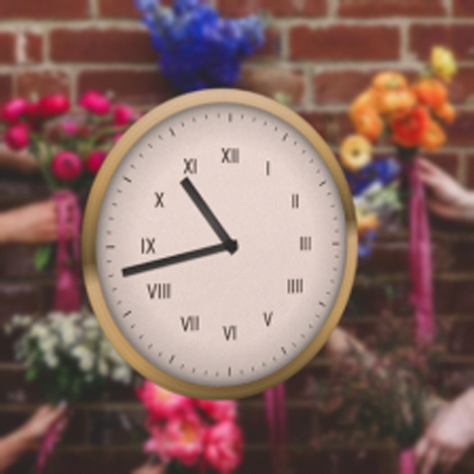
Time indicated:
{"hour": 10, "minute": 43}
